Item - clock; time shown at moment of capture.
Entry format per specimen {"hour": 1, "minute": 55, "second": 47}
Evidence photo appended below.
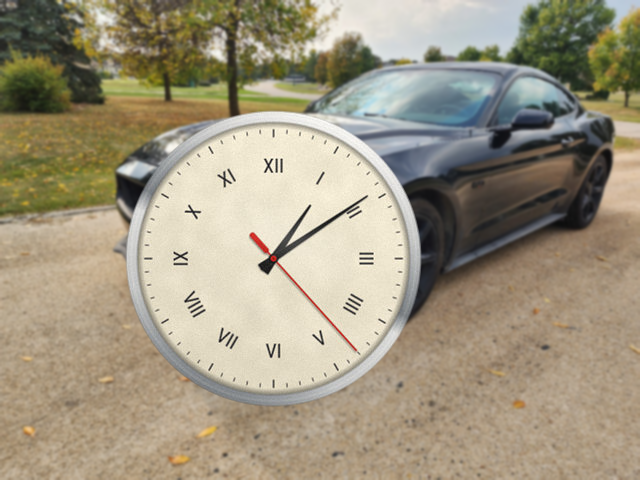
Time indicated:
{"hour": 1, "minute": 9, "second": 23}
